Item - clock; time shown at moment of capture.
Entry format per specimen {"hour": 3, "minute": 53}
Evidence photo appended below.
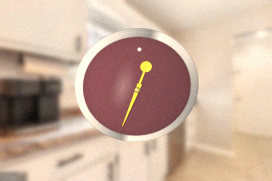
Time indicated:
{"hour": 12, "minute": 33}
